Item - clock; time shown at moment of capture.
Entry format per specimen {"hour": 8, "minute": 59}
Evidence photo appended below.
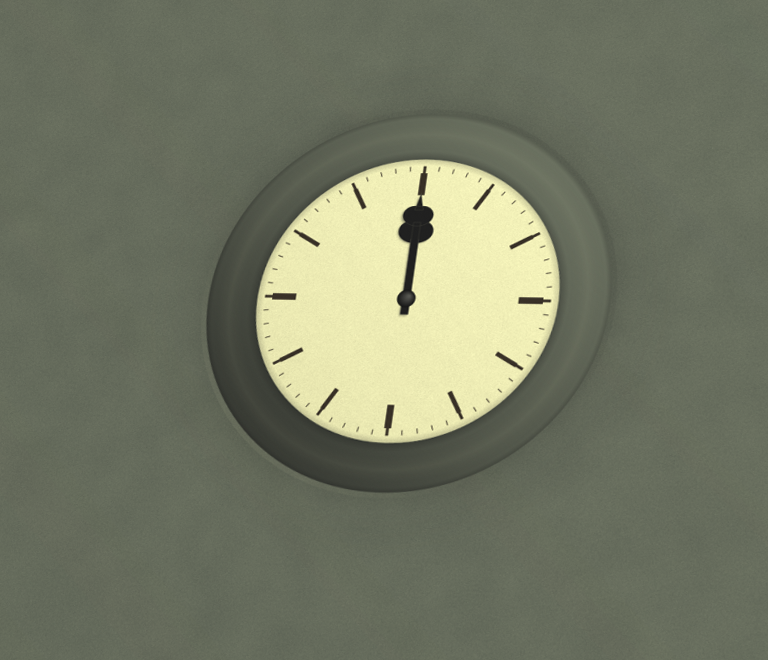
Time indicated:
{"hour": 12, "minute": 0}
